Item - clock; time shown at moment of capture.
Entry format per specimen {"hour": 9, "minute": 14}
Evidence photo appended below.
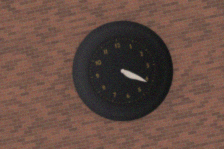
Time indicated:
{"hour": 4, "minute": 21}
